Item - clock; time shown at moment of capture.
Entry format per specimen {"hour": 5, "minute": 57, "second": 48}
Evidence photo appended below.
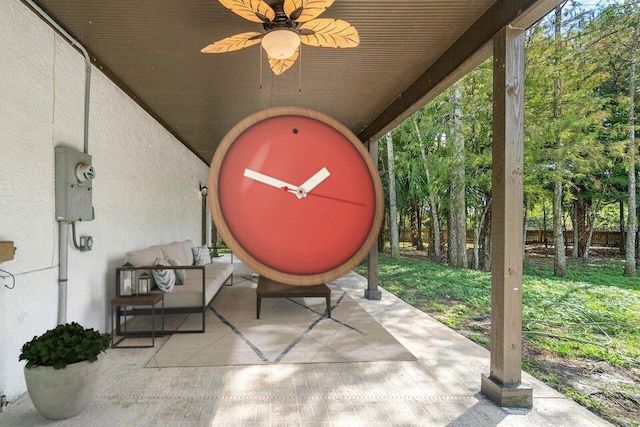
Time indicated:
{"hour": 1, "minute": 48, "second": 17}
